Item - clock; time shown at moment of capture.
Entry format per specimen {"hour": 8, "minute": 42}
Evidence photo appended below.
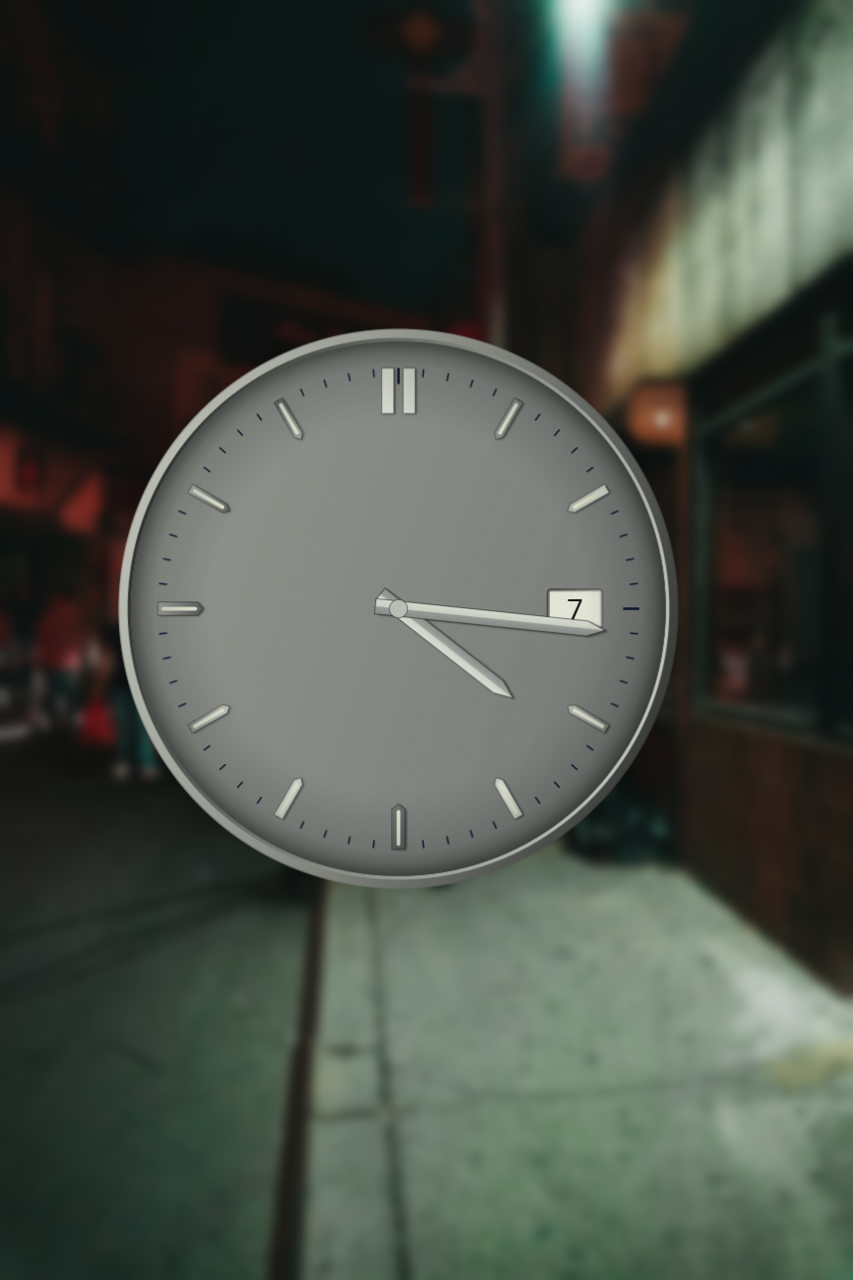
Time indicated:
{"hour": 4, "minute": 16}
